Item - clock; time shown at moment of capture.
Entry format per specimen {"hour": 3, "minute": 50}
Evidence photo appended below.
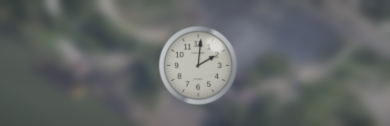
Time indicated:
{"hour": 2, "minute": 1}
